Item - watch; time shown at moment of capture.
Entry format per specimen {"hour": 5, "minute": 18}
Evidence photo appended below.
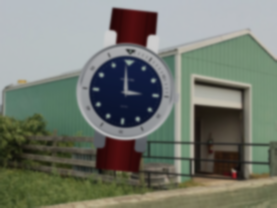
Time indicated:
{"hour": 2, "minute": 59}
